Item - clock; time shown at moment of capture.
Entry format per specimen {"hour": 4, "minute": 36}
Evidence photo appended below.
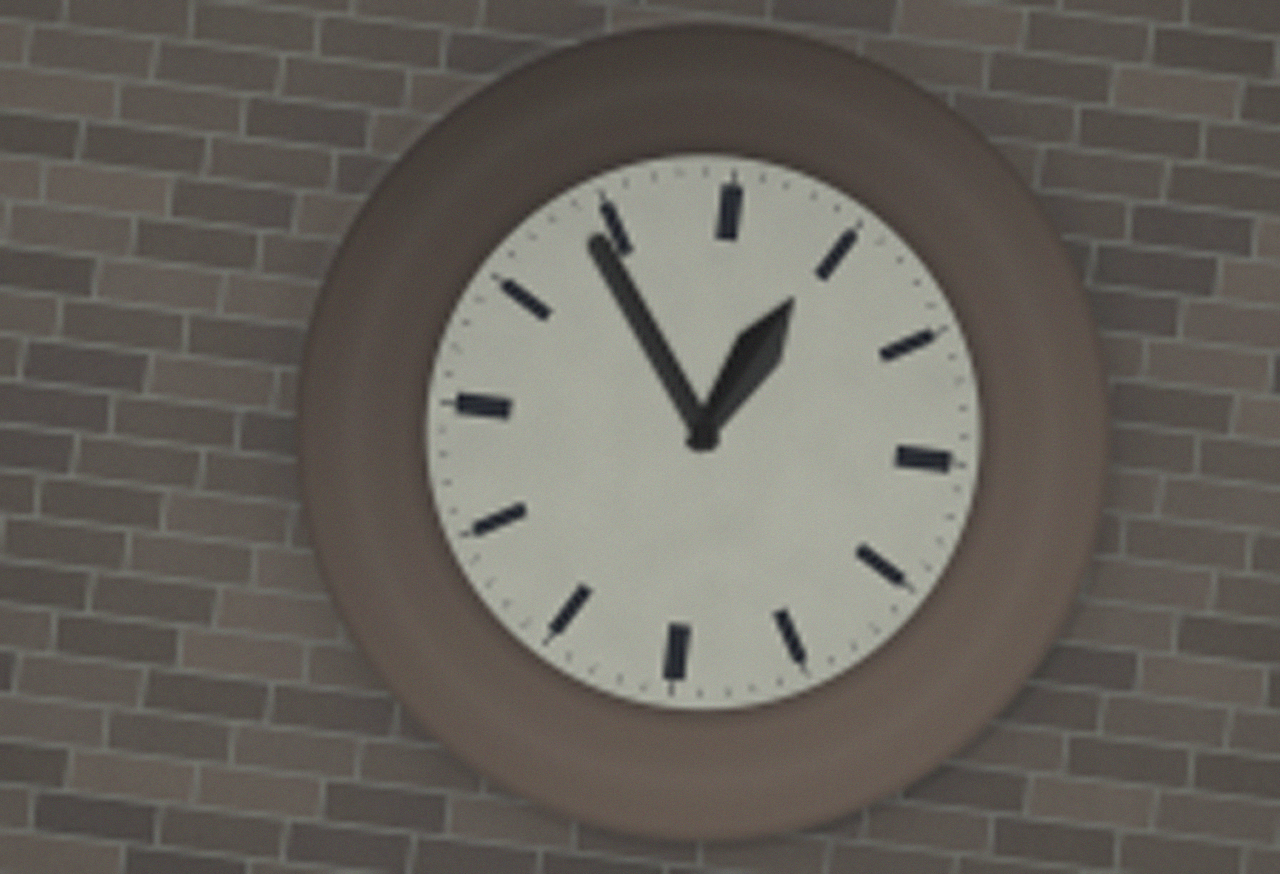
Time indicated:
{"hour": 12, "minute": 54}
